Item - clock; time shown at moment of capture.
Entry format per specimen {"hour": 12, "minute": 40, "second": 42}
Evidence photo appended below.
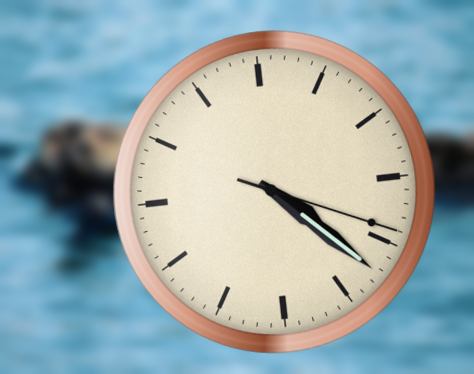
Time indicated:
{"hour": 4, "minute": 22, "second": 19}
